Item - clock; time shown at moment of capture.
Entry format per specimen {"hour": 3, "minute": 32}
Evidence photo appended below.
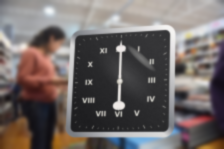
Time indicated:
{"hour": 6, "minute": 0}
